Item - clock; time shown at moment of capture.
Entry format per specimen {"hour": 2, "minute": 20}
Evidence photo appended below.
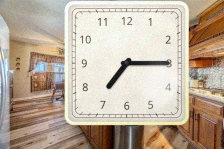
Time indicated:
{"hour": 7, "minute": 15}
